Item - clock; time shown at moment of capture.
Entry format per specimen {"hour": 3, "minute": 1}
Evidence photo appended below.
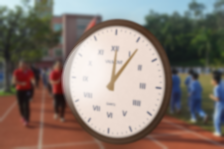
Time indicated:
{"hour": 12, "minute": 6}
